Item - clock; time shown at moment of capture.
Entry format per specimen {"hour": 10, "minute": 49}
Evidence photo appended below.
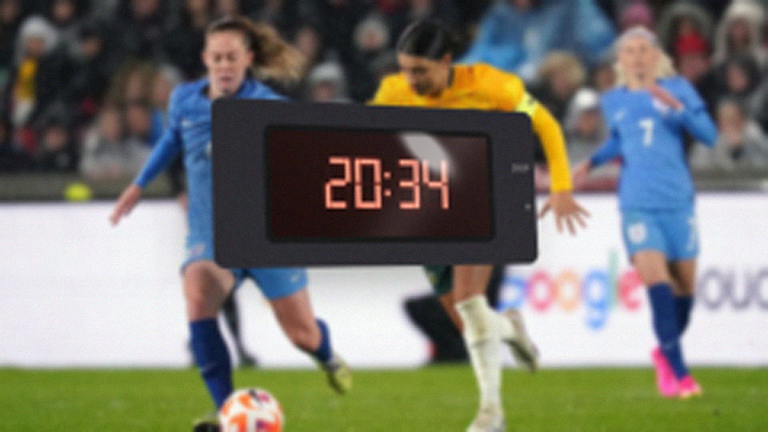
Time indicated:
{"hour": 20, "minute": 34}
